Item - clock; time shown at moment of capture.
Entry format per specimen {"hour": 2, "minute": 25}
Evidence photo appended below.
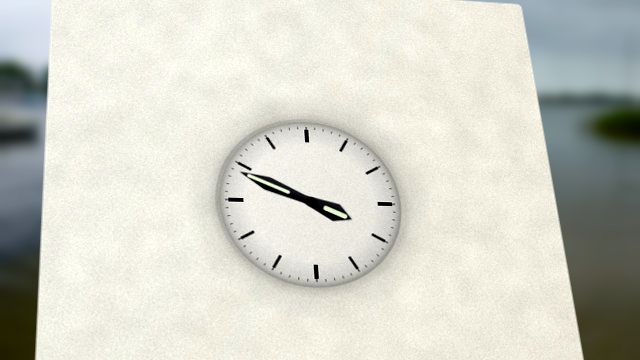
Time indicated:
{"hour": 3, "minute": 49}
